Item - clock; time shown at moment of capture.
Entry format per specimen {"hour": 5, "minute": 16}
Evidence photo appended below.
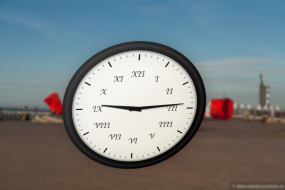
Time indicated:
{"hour": 9, "minute": 14}
